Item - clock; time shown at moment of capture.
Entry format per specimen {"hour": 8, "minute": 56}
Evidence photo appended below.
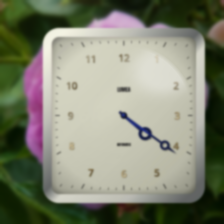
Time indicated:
{"hour": 4, "minute": 21}
